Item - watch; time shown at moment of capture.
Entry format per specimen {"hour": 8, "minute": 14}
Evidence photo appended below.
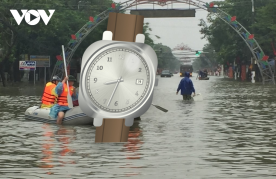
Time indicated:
{"hour": 8, "minute": 33}
